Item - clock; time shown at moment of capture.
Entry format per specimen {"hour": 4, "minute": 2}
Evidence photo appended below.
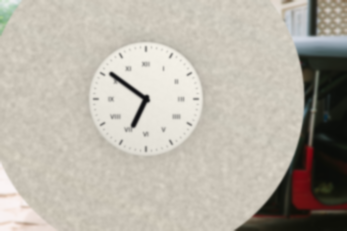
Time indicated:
{"hour": 6, "minute": 51}
